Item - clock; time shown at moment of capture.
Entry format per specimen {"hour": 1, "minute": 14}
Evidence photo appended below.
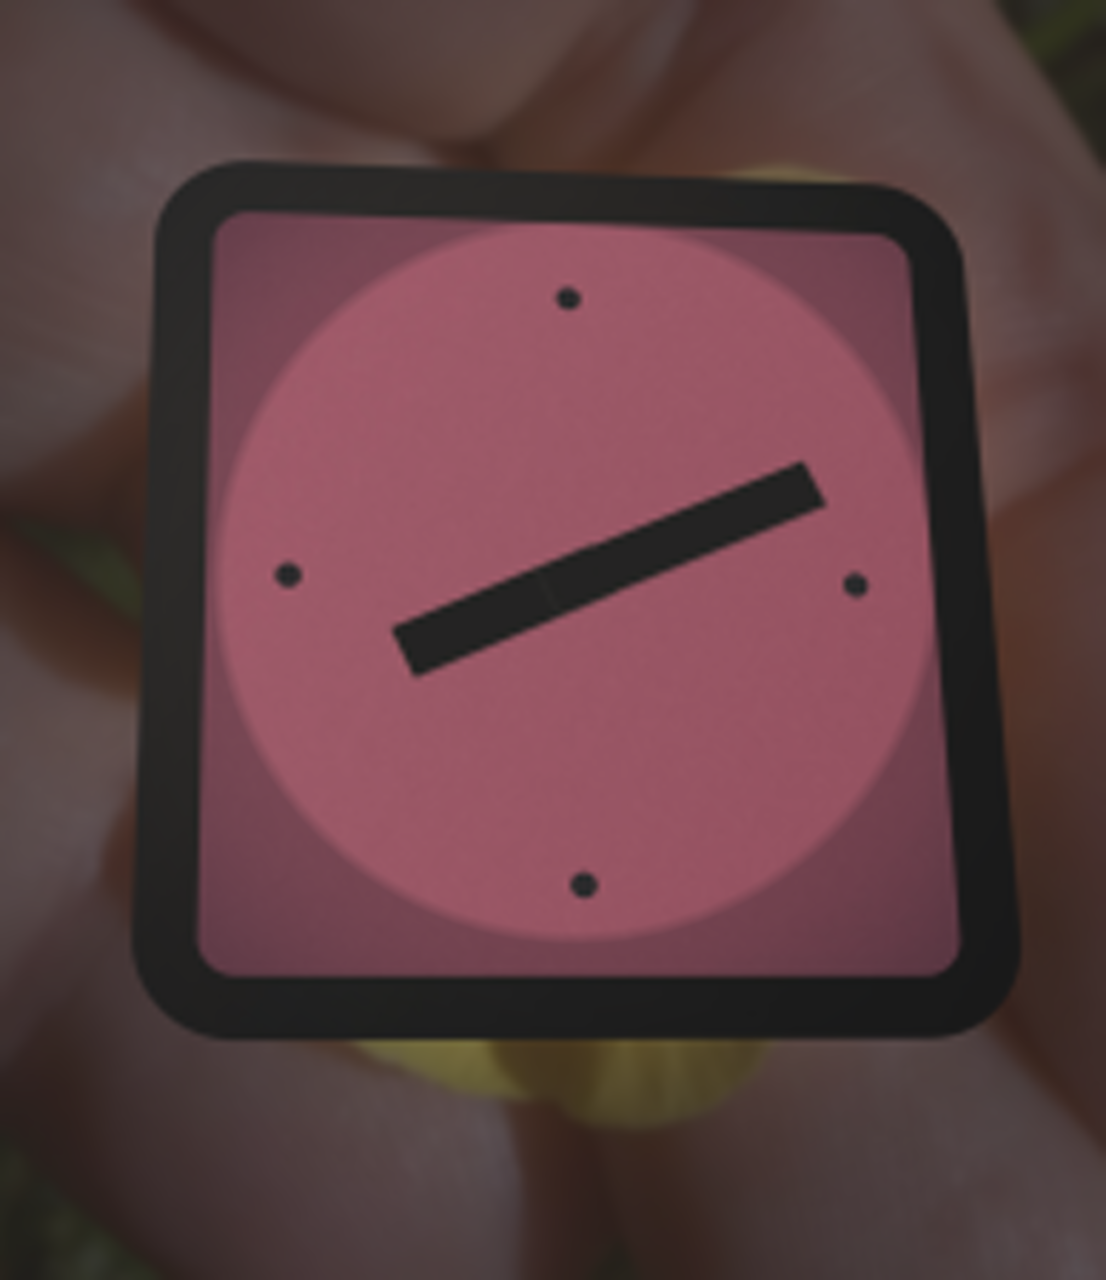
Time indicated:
{"hour": 8, "minute": 11}
